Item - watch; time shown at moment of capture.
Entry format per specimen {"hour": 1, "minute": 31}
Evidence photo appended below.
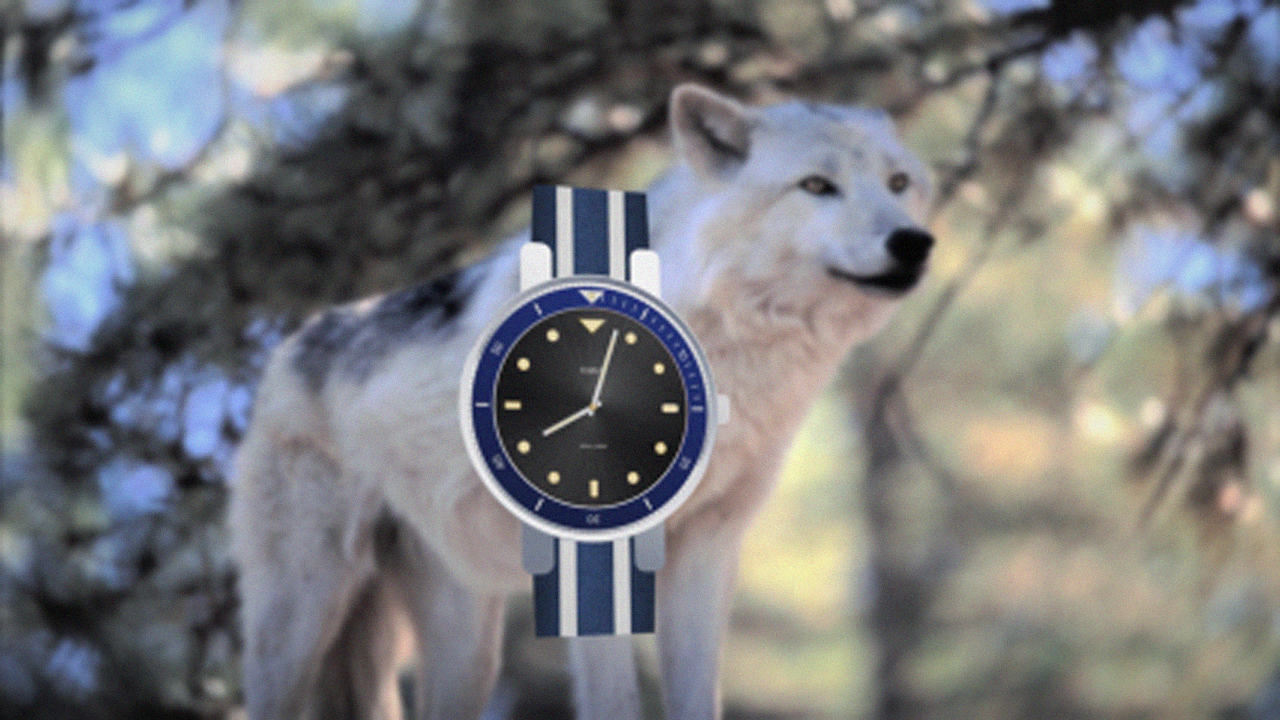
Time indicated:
{"hour": 8, "minute": 3}
